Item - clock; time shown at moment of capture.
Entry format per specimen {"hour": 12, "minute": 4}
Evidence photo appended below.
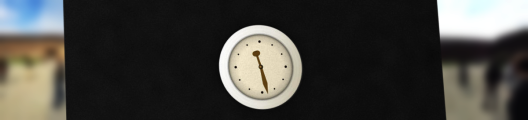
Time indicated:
{"hour": 11, "minute": 28}
